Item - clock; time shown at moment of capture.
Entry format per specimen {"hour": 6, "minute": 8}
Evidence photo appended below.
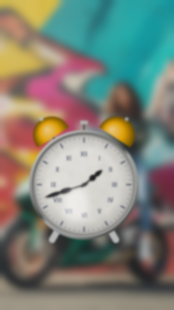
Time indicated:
{"hour": 1, "minute": 42}
